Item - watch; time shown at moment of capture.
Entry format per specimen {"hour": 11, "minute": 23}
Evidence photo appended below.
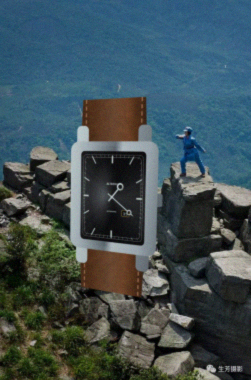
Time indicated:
{"hour": 1, "minute": 21}
